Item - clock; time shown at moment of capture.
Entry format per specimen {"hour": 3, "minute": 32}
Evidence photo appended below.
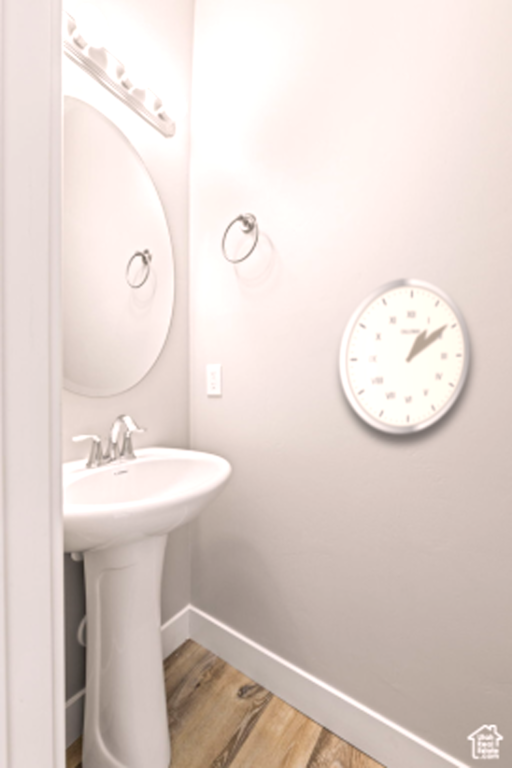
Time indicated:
{"hour": 1, "minute": 9}
